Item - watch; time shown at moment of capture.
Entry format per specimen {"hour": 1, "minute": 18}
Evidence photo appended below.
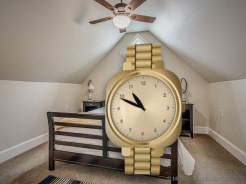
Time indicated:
{"hour": 10, "minute": 49}
